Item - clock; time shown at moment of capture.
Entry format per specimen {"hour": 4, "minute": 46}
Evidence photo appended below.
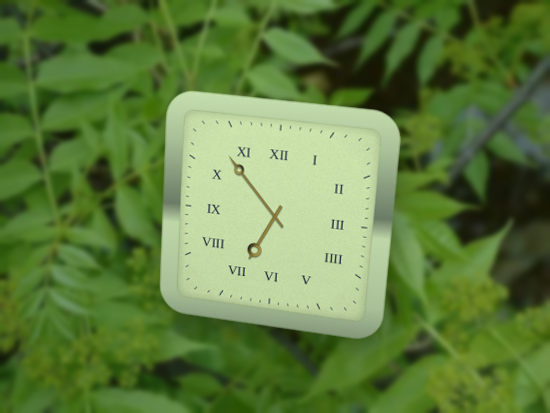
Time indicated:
{"hour": 6, "minute": 53}
